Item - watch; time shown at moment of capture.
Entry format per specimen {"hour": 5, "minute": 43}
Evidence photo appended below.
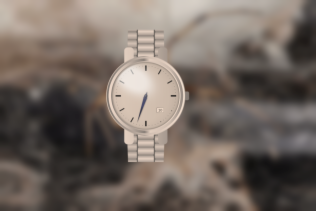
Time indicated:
{"hour": 6, "minute": 33}
